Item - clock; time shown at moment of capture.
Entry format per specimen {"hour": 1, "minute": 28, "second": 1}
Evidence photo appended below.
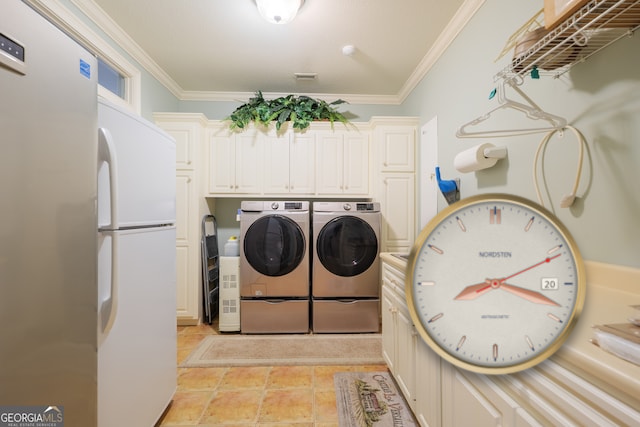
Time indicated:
{"hour": 8, "minute": 18, "second": 11}
